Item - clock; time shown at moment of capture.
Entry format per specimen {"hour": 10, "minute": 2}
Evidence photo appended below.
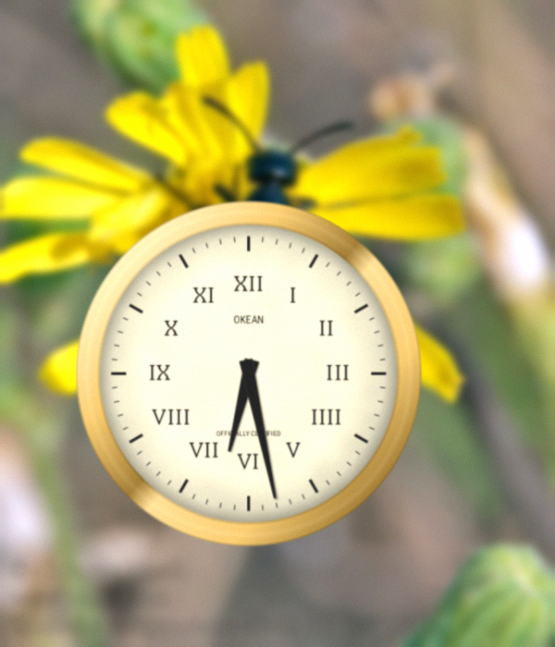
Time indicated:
{"hour": 6, "minute": 28}
